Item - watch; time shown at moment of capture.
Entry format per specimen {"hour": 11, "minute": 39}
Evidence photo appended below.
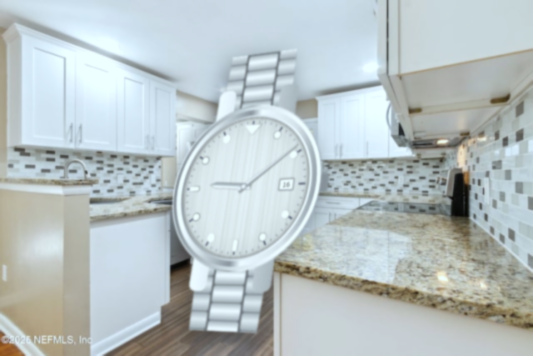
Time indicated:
{"hour": 9, "minute": 9}
